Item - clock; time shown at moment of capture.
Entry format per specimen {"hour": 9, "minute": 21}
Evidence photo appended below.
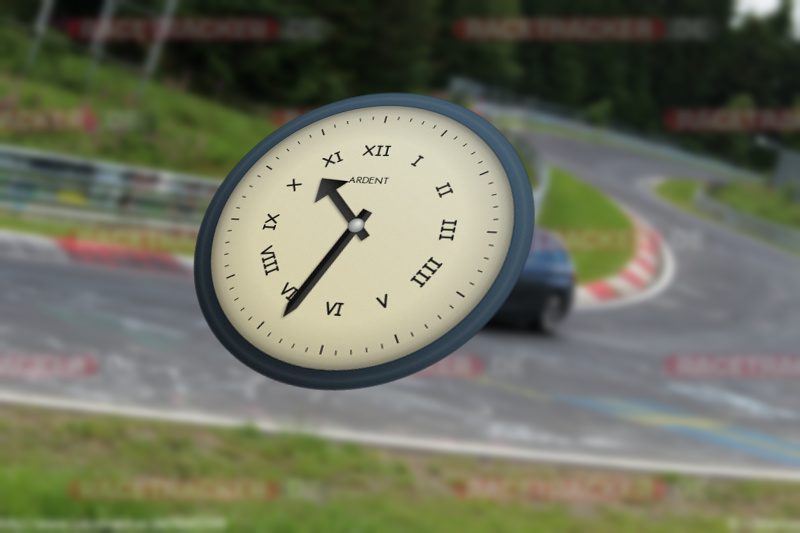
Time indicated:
{"hour": 10, "minute": 34}
